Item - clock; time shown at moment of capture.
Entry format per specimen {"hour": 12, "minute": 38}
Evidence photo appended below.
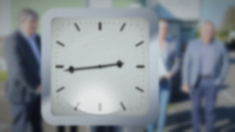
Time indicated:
{"hour": 2, "minute": 44}
